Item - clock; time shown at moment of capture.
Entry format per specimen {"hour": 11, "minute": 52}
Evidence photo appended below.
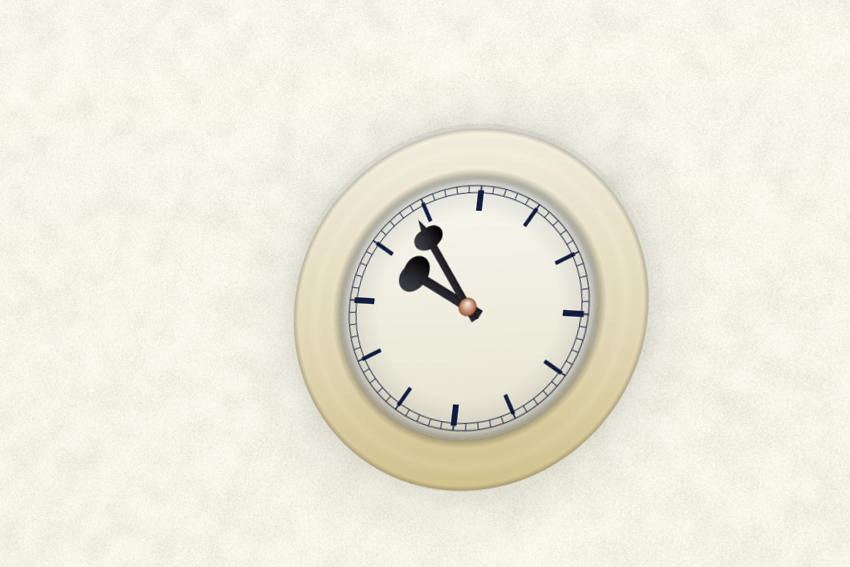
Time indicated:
{"hour": 9, "minute": 54}
